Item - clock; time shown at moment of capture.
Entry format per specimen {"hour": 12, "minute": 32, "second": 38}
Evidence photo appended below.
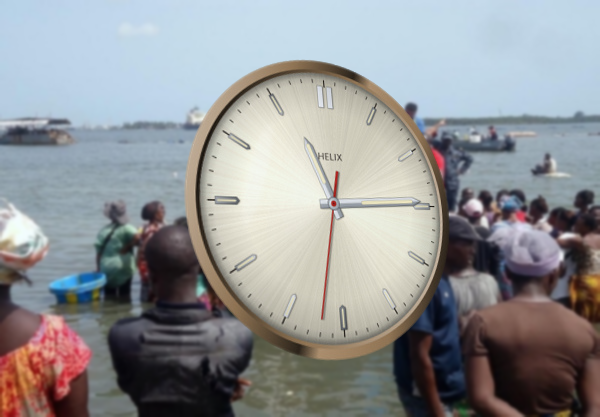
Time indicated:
{"hour": 11, "minute": 14, "second": 32}
